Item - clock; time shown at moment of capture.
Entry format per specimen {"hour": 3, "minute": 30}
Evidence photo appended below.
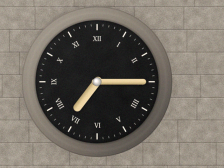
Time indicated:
{"hour": 7, "minute": 15}
